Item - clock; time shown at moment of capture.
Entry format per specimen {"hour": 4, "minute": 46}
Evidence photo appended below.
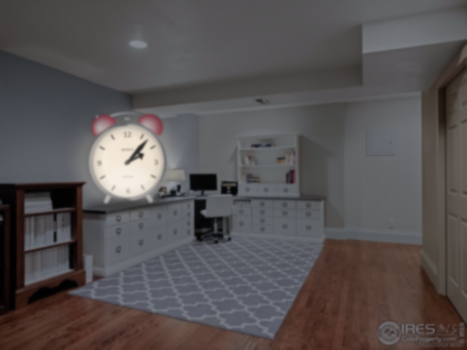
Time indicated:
{"hour": 2, "minute": 7}
